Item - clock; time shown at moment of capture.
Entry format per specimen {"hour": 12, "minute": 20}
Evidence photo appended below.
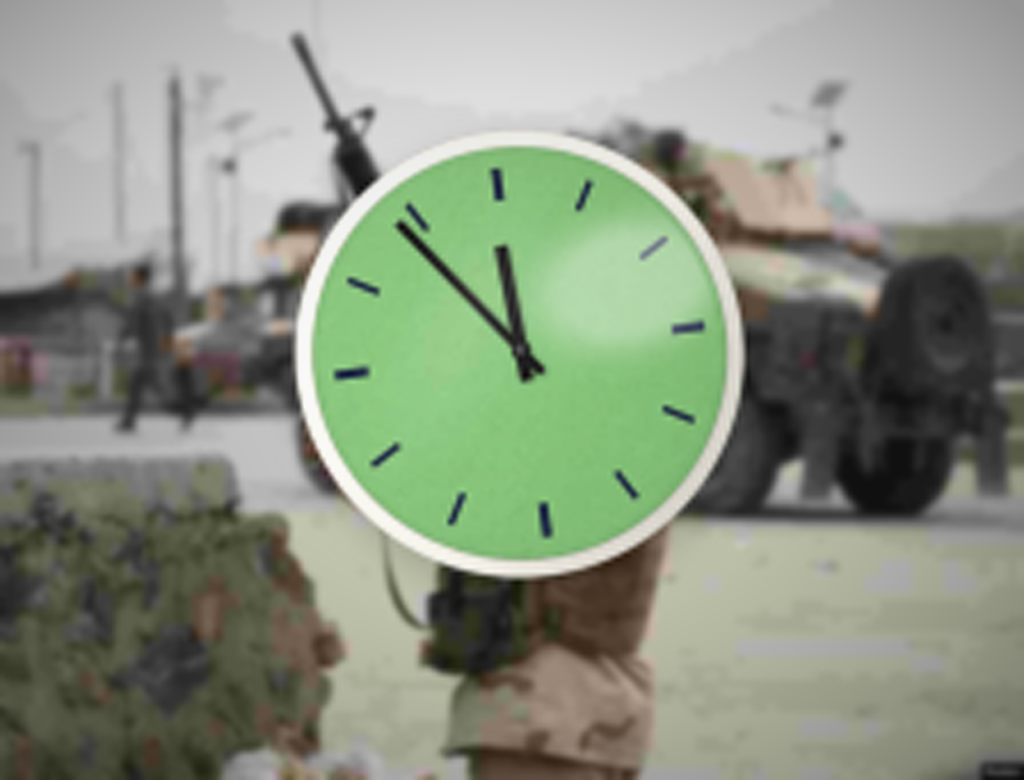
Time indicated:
{"hour": 11, "minute": 54}
